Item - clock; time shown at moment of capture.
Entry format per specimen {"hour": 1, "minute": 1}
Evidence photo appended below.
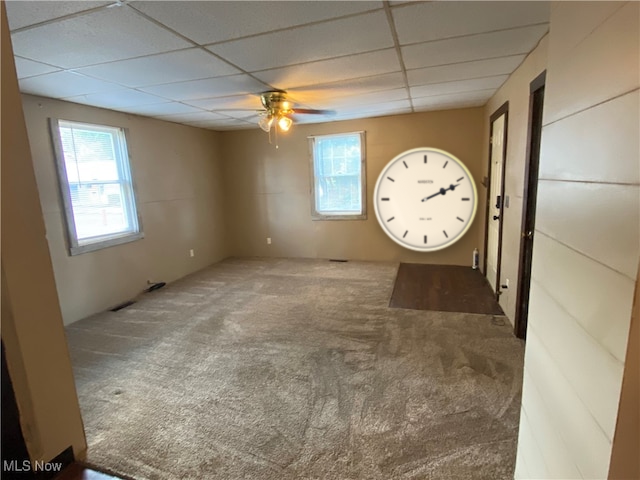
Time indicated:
{"hour": 2, "minute": 11}
